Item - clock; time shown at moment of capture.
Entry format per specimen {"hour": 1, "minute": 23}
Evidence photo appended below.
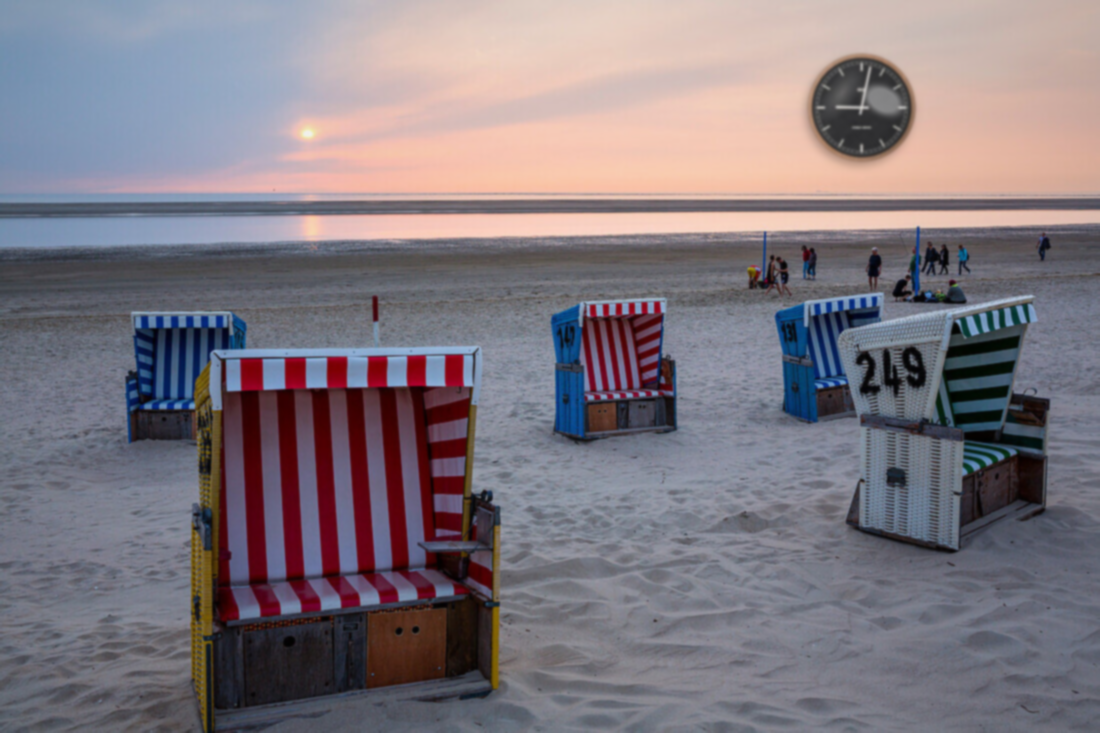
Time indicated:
{"hour": 9, "minute": 2}
